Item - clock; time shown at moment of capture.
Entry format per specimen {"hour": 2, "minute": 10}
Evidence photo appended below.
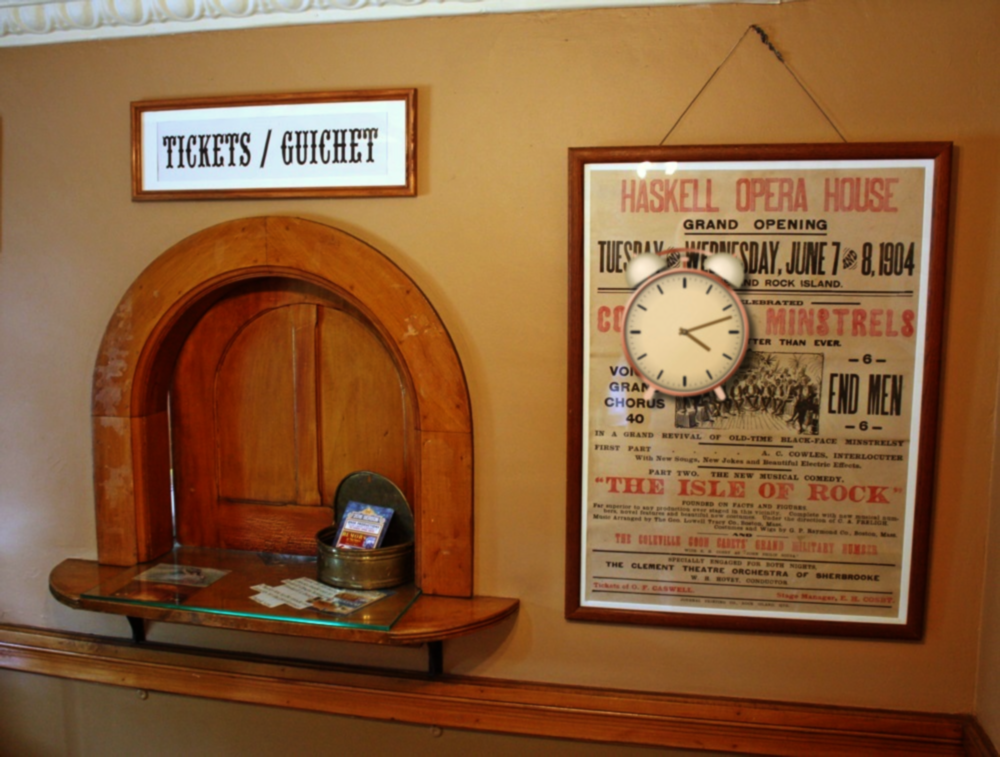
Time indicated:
{"hour": 4, "minute": 12}
